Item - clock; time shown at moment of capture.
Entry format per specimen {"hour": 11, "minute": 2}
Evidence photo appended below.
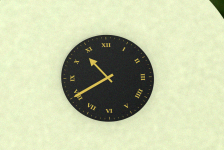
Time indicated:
{"hour": 10, "minute": 40}
